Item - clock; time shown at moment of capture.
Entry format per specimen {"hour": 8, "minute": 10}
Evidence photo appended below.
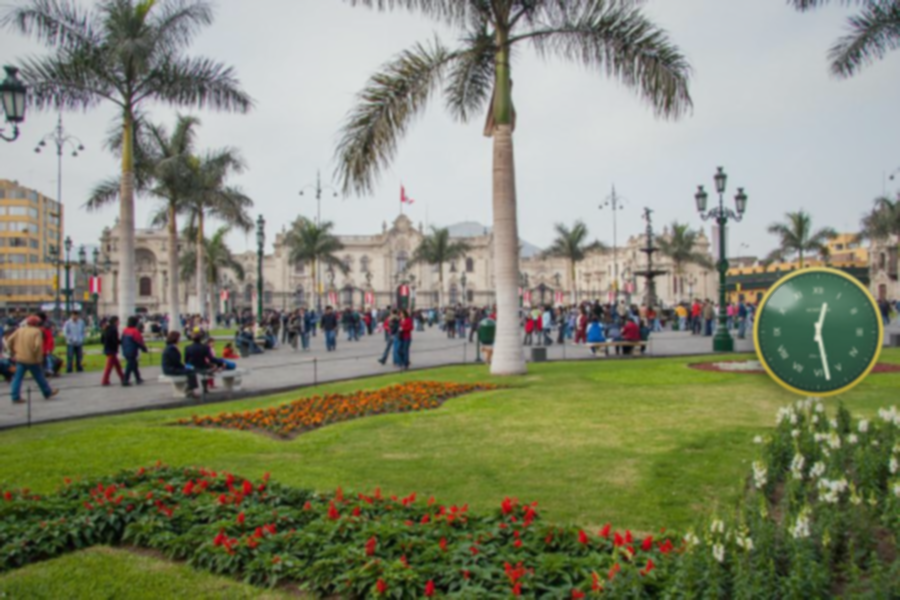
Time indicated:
{"hour": 12, "minute": 28}
